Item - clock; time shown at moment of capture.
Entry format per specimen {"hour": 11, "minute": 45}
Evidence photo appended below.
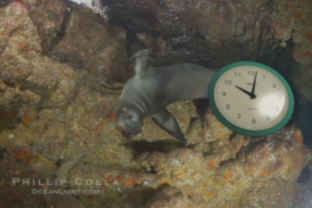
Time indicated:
{"hour": 10, "minute": 2}
